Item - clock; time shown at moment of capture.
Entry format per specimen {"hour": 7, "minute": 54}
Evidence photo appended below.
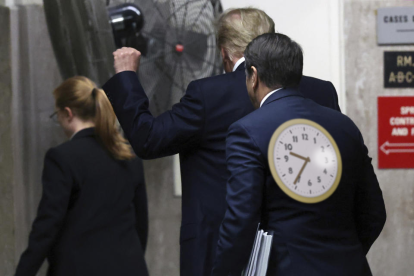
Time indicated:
{"hour": 9, "minute": 36}
